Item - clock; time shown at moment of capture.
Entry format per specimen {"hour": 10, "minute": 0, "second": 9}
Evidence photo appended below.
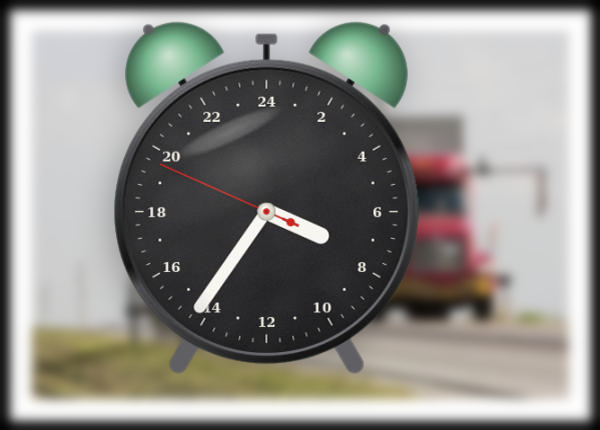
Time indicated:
{"hour": 7, "minute": 35, "second": 49}
